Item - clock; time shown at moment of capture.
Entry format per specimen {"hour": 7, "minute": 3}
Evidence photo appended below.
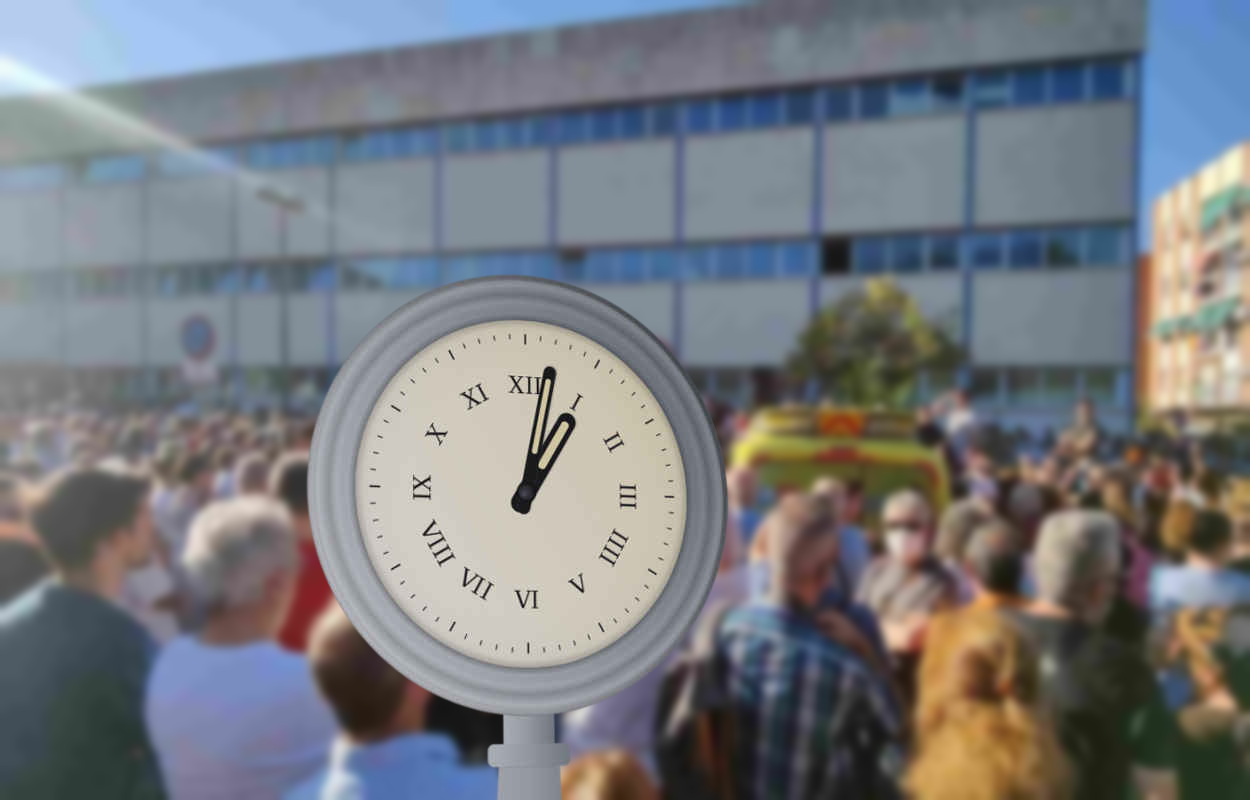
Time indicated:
{"hour": 1, "minute": 2}
